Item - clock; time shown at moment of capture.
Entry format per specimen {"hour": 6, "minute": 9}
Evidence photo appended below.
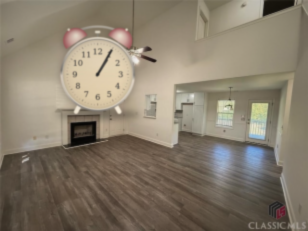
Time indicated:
{"hour": 1, "minute": 5}
